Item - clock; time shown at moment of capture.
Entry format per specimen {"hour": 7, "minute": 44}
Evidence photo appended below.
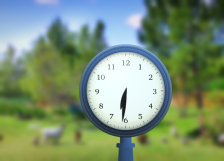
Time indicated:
{"hour": 6, "minute": 31}
